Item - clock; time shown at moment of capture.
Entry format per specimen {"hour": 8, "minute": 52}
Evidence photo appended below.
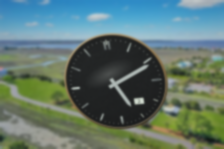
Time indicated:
{"hour": 5, "minute": 11}
